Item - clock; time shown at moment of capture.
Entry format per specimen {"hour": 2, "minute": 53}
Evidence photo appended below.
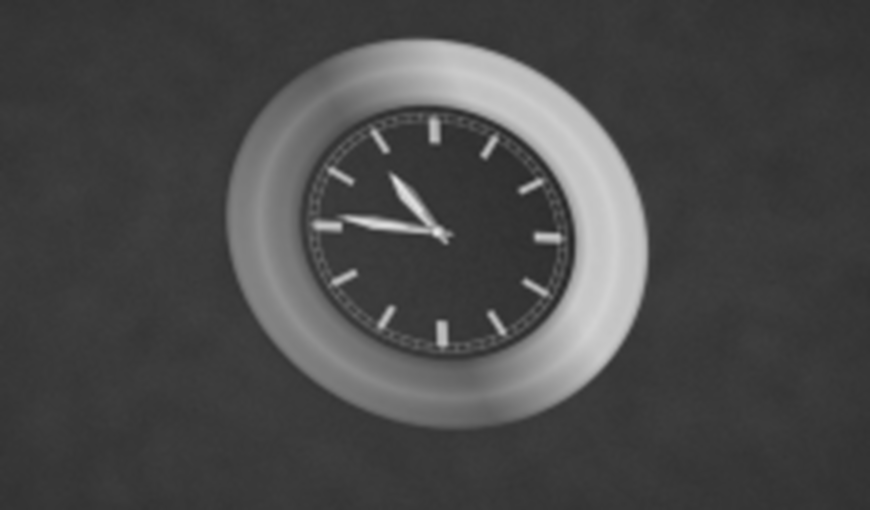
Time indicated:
{"hour": 10, "minute": 46}
